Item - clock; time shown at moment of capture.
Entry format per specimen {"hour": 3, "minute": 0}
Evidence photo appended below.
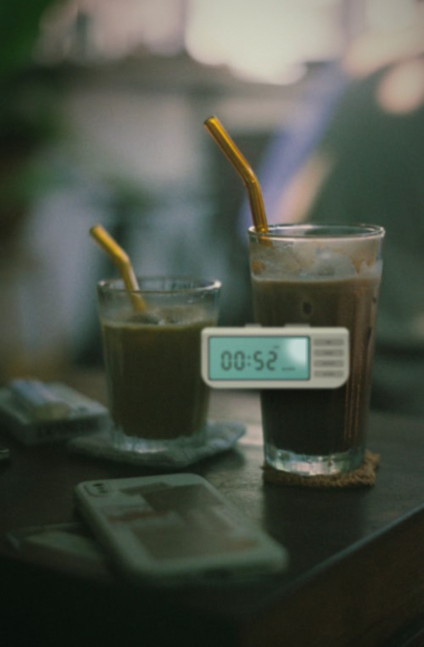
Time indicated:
{"hour": 0, "minute": 52}
